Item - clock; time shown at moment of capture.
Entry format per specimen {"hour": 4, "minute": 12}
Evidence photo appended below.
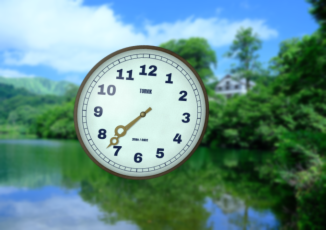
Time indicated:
{"hour": 7, "minute": 37}
